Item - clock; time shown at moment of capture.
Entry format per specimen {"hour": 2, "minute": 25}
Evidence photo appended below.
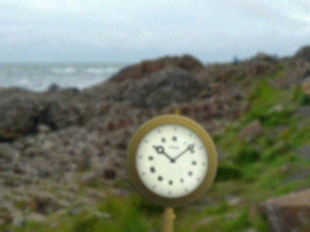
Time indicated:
{"hour": 10, "minute": 8}
